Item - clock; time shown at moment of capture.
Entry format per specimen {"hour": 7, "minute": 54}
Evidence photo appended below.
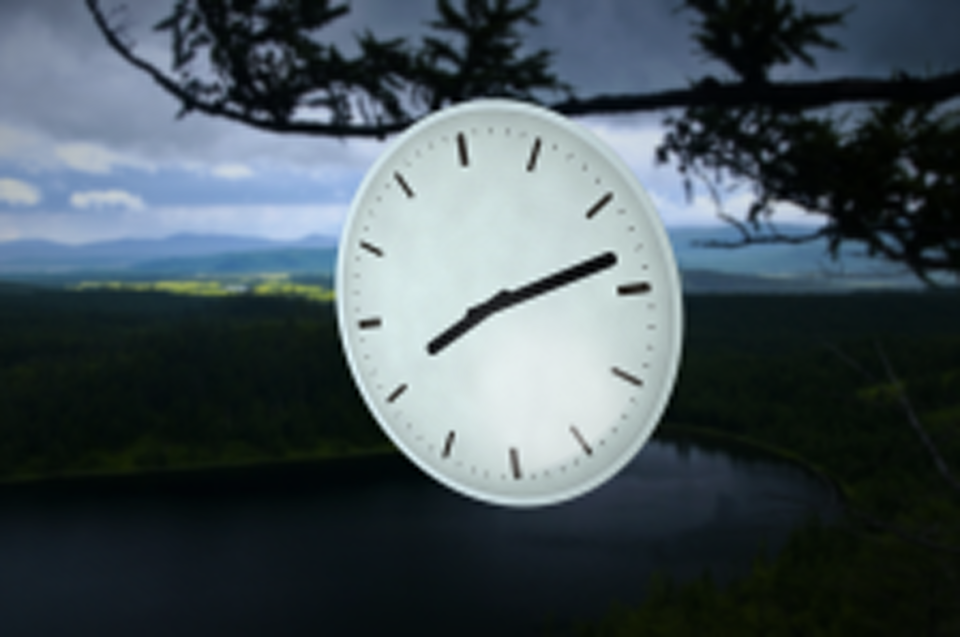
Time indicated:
{"hour": 8, "minute": 13}
